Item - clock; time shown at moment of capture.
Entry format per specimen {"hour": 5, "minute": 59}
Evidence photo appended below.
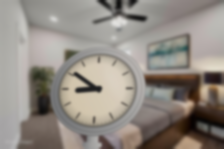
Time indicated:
{"hour": 8, "minute": 51}
